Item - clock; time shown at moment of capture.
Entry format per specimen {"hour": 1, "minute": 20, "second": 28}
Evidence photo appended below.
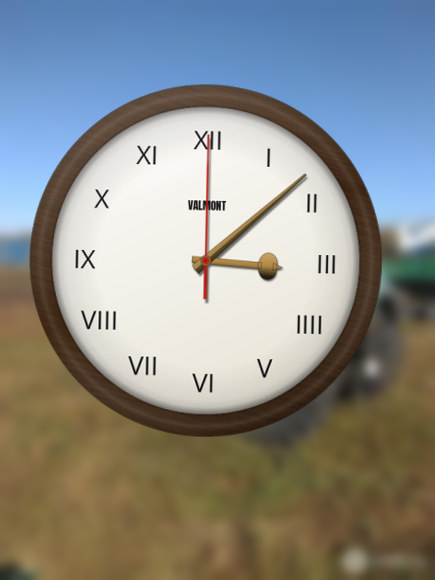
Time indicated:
{"hour": 3, "minute": 8, "second": 0}
